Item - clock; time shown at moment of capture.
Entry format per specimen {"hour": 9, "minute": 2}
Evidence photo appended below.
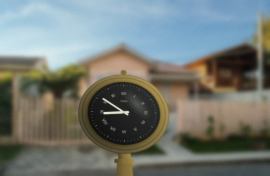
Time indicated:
{"hour": 8, "minute": 51}
